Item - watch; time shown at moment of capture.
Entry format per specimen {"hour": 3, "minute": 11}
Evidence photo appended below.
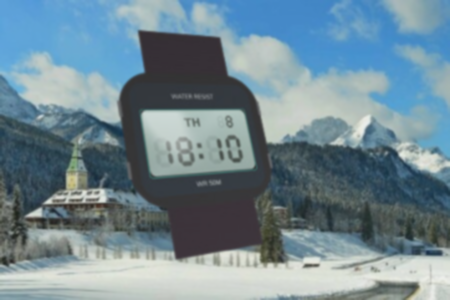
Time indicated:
{"hour": 18, "minute": 10}
